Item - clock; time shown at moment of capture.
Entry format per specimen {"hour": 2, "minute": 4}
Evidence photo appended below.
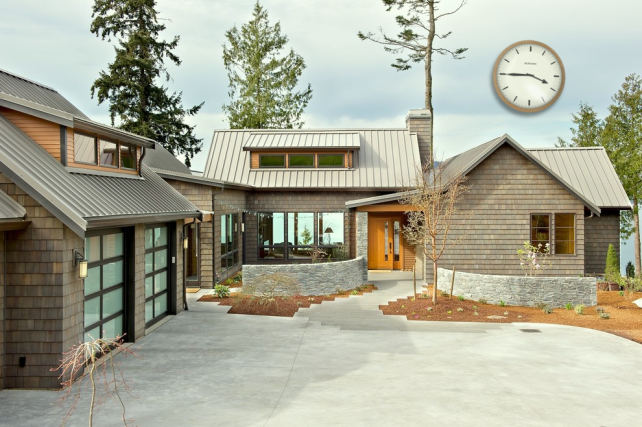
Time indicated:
{"hour": 3, "minute": 45}
